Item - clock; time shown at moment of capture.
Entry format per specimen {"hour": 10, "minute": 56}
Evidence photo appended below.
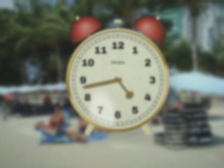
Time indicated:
{"hour": 4, "minute": 43}
